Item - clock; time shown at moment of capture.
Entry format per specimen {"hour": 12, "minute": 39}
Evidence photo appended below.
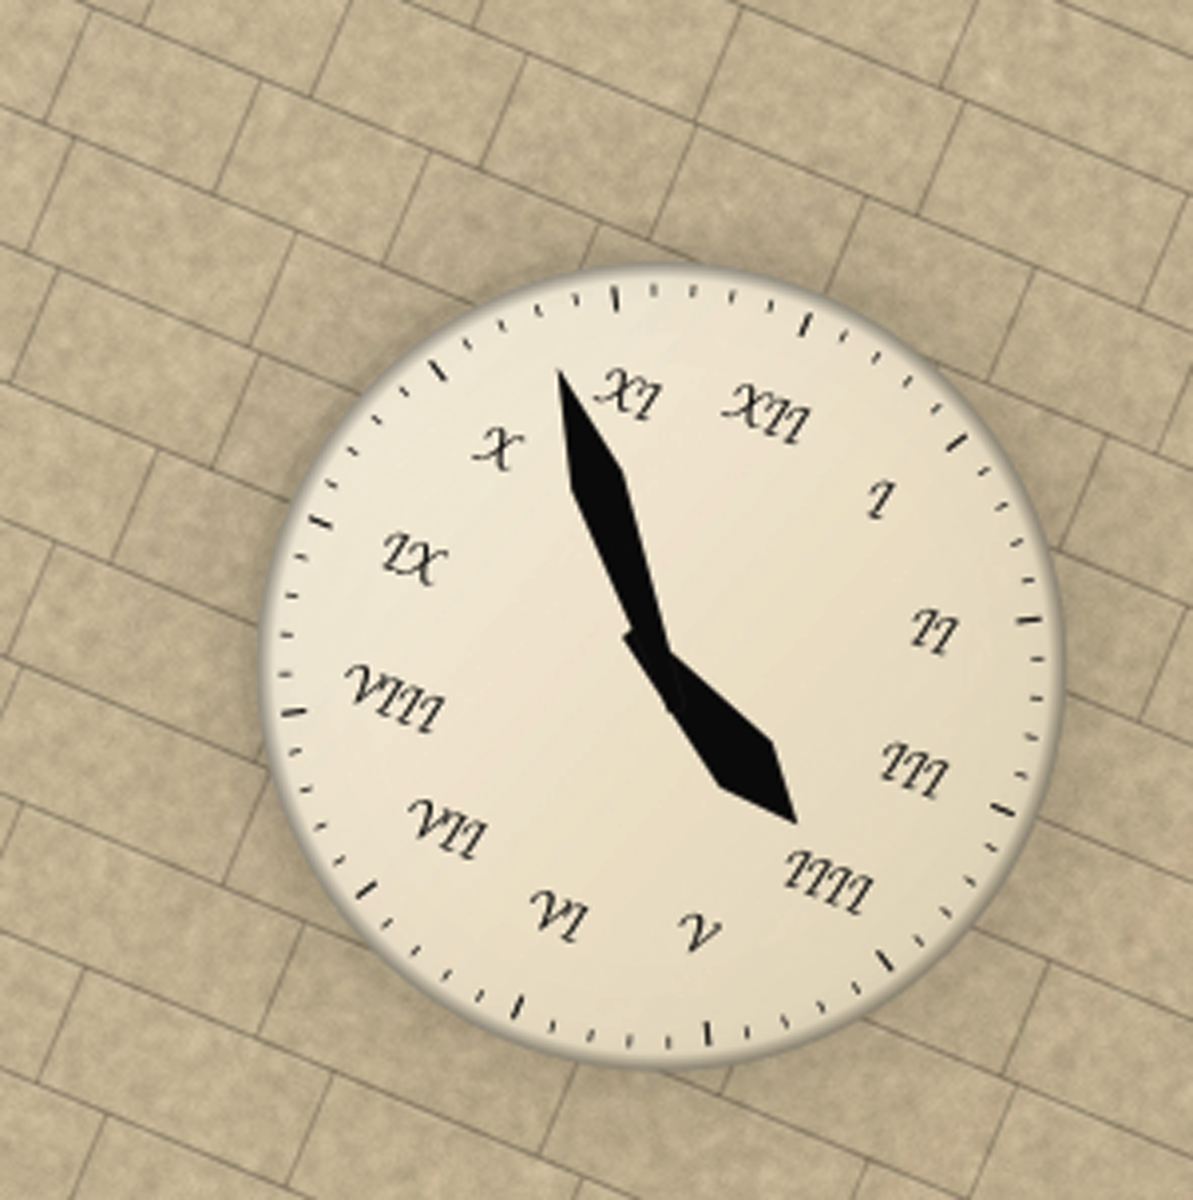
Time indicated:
{"hour": 3, "minute": 53}
